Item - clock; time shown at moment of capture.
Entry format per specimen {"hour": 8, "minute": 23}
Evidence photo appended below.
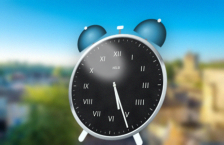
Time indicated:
{"hour": 5, "minute": 26}
